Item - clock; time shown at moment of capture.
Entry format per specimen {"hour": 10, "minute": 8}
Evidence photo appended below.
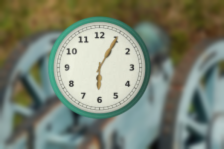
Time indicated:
{"hour": 6, "minute": 5}
